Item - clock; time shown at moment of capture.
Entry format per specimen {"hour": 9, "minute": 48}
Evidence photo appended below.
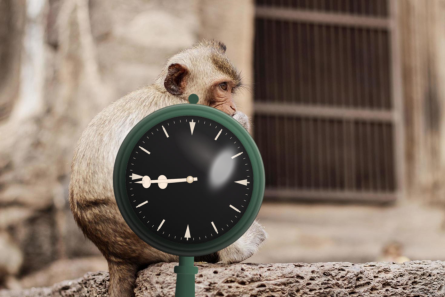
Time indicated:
{"hour": 8, "minute": 44}
